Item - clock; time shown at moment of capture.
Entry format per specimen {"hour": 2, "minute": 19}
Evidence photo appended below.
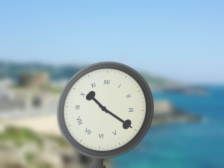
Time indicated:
{"hour": 10, "minute": 20}
